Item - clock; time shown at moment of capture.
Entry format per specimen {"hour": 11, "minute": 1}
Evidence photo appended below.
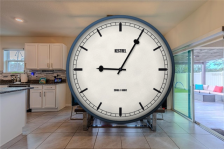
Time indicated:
{"hour": 9, "minute": 5}
